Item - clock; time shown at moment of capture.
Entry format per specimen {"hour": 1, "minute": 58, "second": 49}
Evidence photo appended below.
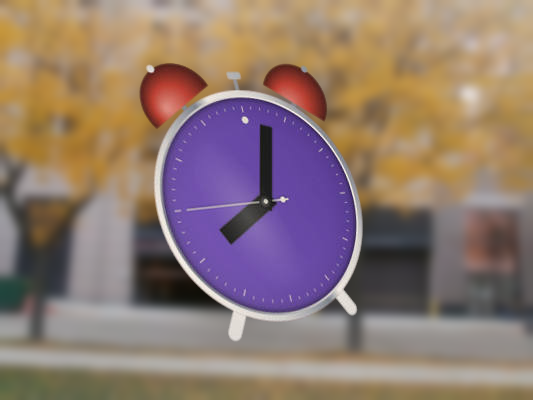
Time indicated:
{"hour": 8, "minute": 2, "second": 45}
